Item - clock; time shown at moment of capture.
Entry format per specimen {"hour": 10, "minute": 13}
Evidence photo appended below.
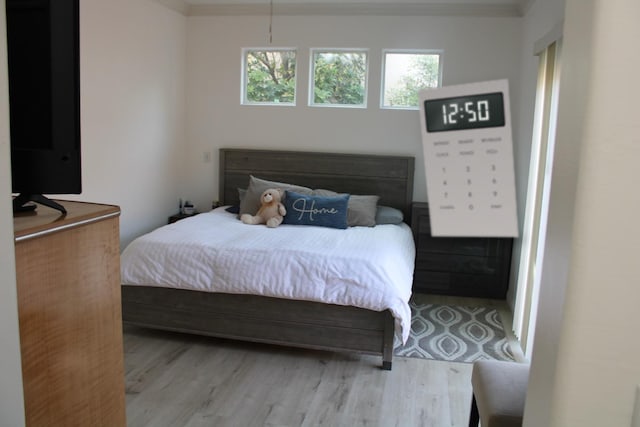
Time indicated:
{"hour": 12, "minute": 50}
